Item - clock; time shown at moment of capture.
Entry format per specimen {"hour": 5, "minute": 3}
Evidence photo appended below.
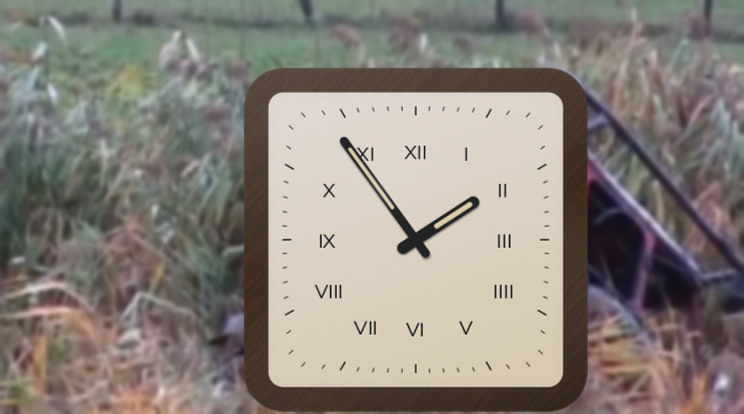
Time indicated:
{"hour": 1, "minute": 54}
